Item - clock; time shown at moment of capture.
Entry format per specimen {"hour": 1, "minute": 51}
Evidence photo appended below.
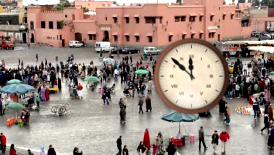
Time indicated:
{"hour": 11, "minute": 52}
